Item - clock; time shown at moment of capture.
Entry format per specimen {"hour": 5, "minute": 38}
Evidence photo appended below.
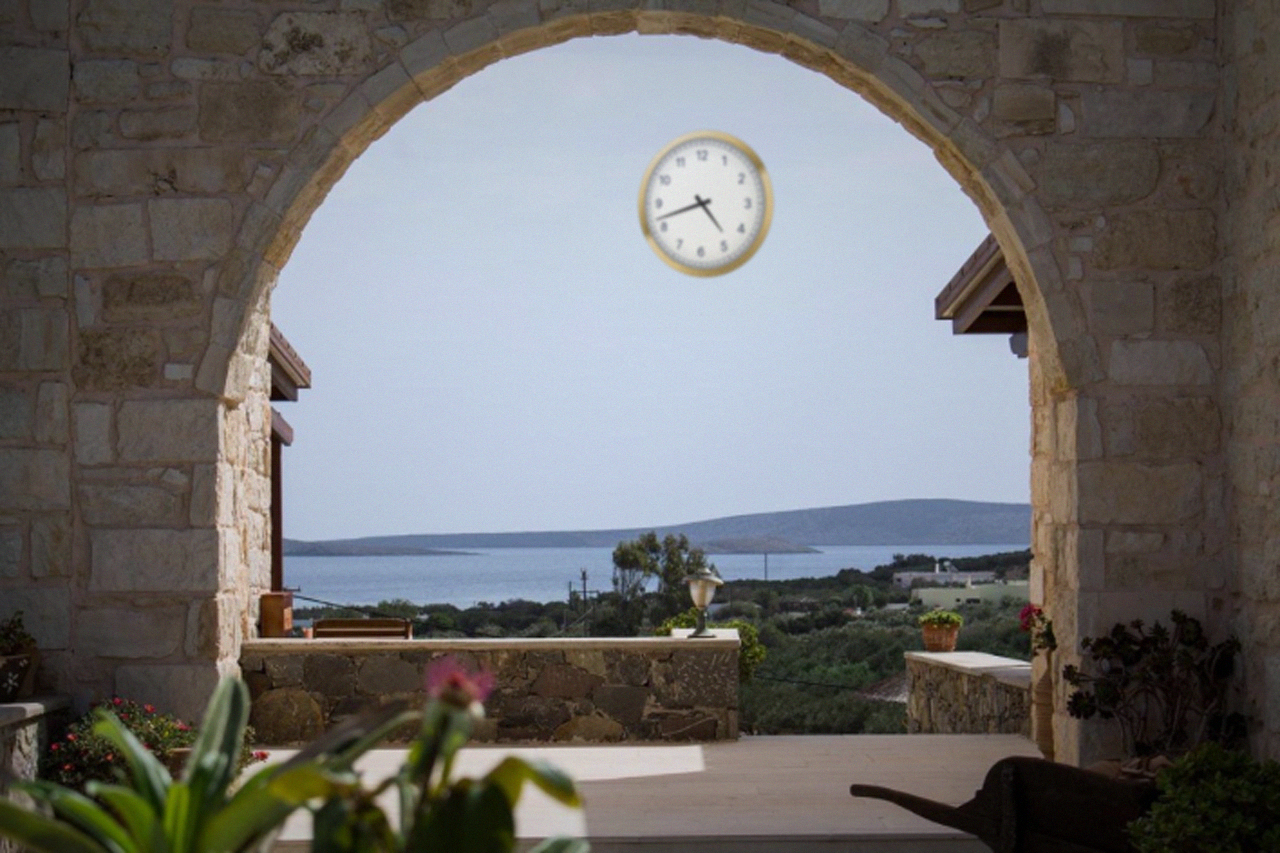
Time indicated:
{"hour": 4, "minute": 42}
